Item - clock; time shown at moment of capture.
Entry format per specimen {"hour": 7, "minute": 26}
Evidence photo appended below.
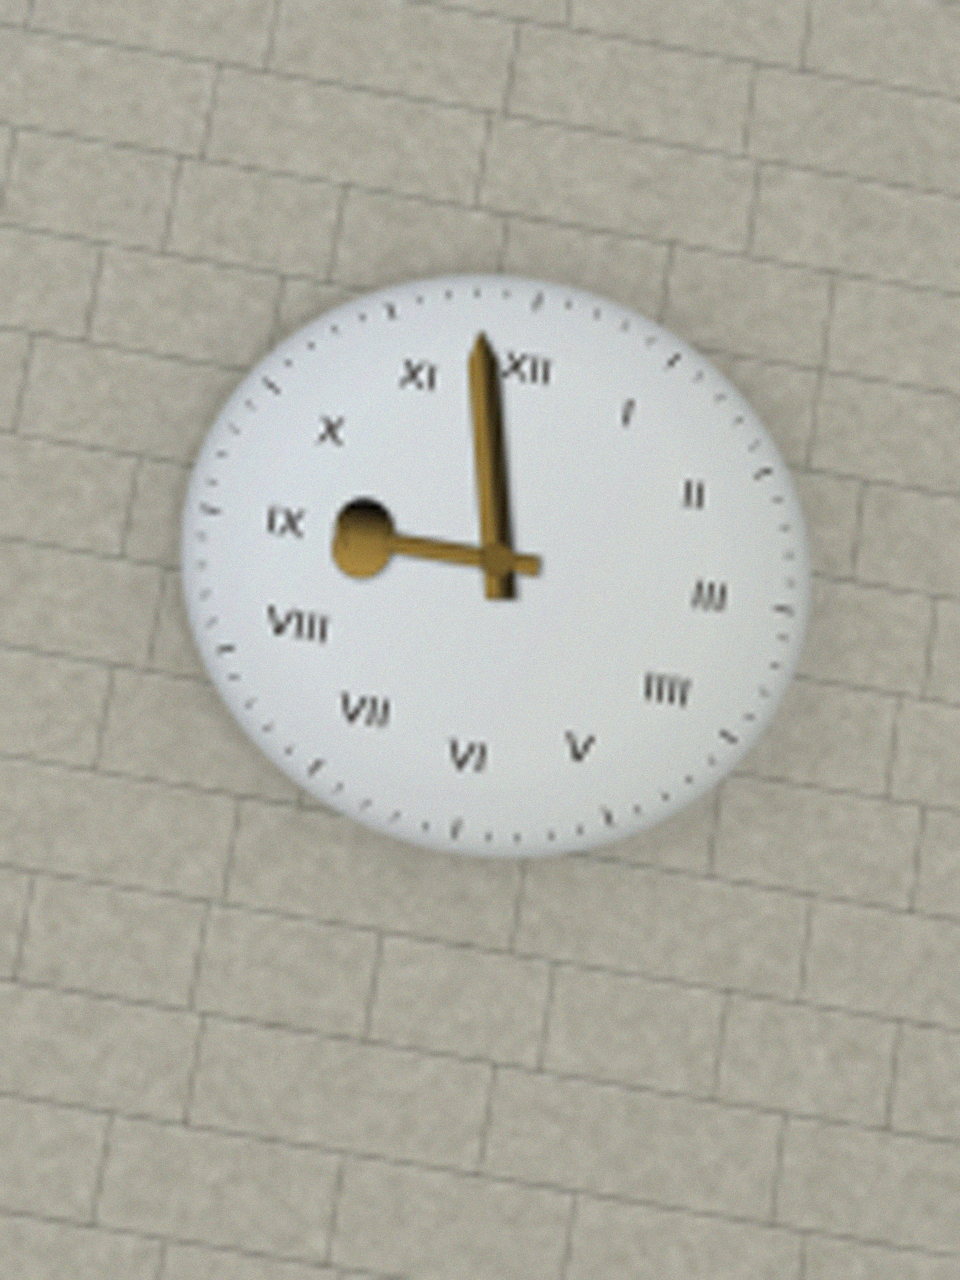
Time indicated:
{"hour": 8, "minute": 58}
